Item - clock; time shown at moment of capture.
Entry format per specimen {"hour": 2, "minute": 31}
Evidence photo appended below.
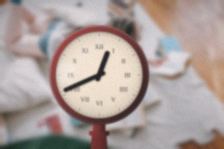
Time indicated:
{"hour": 12, "minute": 41}
